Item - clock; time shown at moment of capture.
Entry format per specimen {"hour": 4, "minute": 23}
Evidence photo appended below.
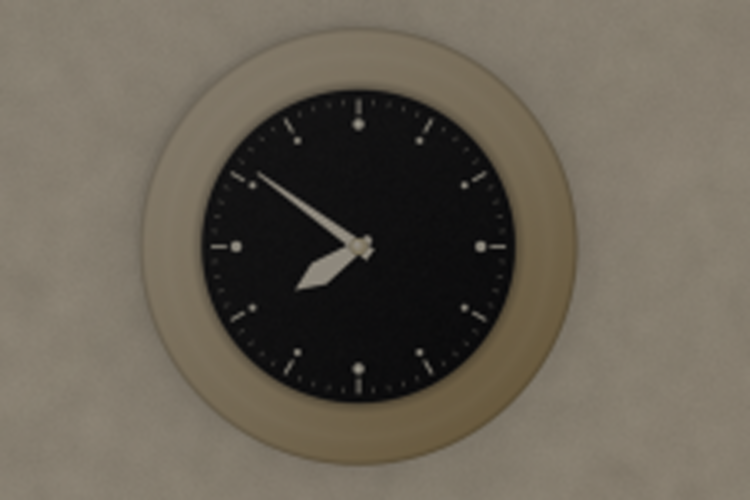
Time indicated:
{"hour": 7, "minute": 51}
